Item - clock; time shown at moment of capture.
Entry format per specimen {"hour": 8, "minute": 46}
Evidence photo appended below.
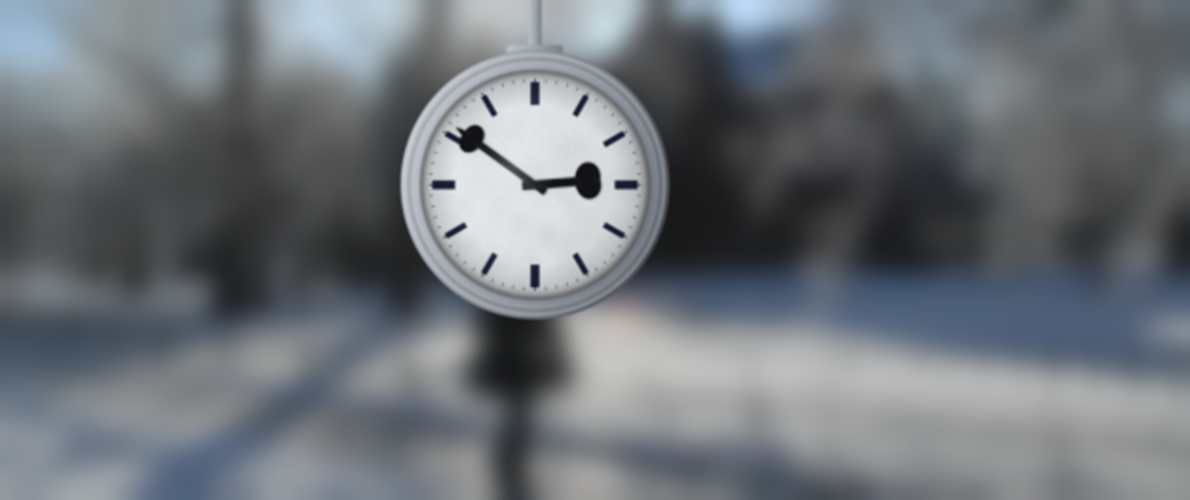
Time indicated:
{"hour": 2, "minute": 51}
